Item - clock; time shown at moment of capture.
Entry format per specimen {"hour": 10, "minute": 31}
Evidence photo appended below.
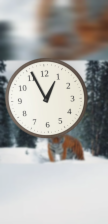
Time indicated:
{"hour": 12, "minute": 56}
